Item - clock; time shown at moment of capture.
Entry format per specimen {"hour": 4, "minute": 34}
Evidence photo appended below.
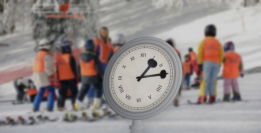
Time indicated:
{"hour": 1, "minute": 14}
